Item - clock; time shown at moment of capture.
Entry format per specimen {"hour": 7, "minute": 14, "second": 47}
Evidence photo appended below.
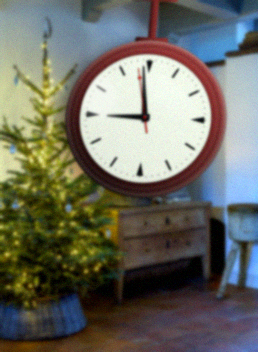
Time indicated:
{"hour": 8, "minute": 58, "second": 58}
